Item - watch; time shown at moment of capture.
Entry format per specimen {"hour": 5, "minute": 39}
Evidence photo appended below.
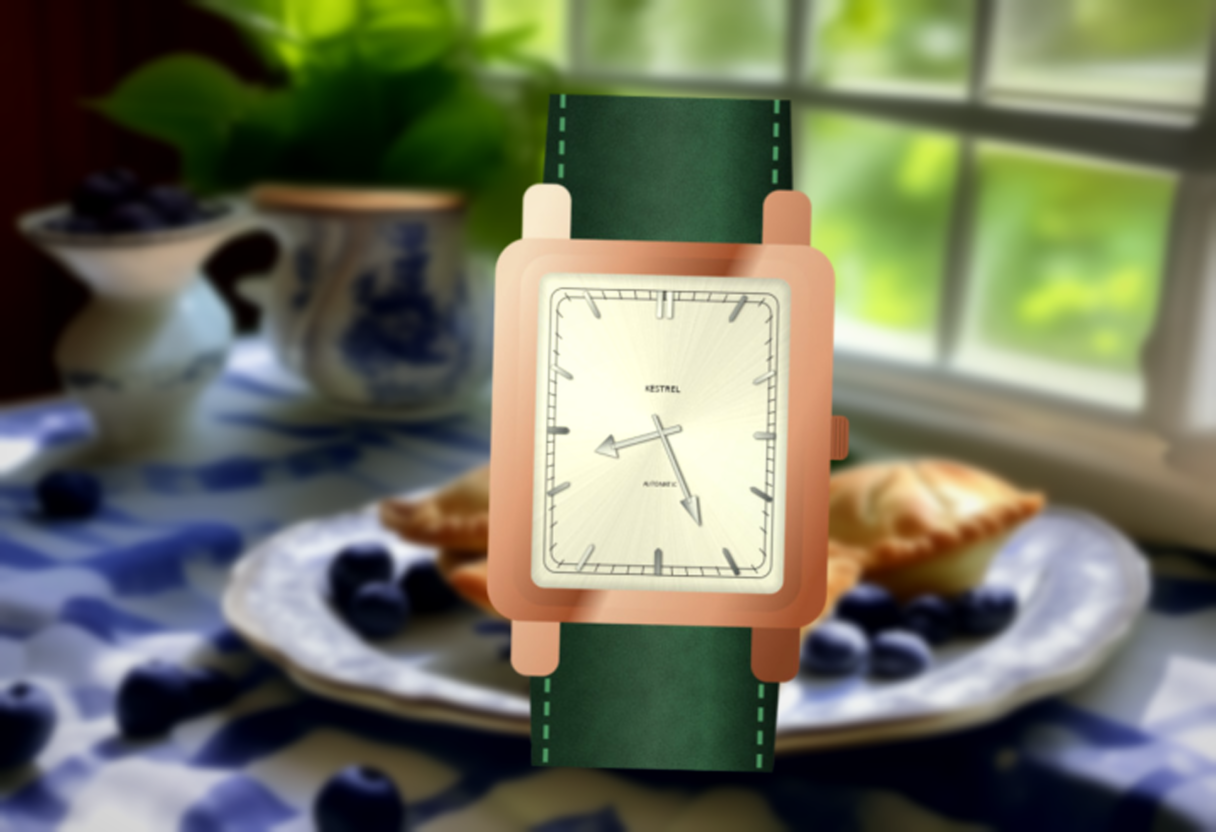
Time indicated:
{"hour": 8, "minute": 26}
